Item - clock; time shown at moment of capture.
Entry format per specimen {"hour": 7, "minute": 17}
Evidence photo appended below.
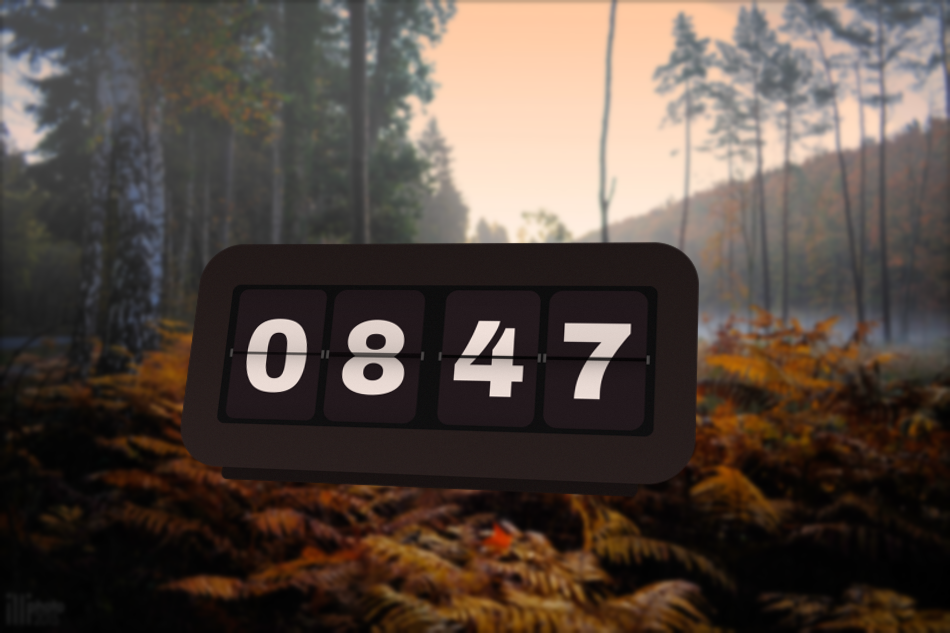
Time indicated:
{"hour": 8, "minute": 47}
